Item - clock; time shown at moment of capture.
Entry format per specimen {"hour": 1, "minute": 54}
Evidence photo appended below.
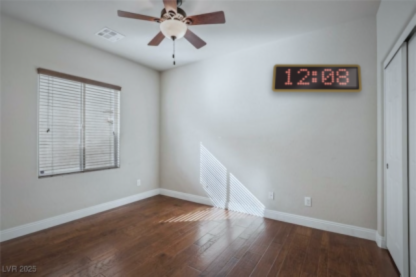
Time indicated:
{"hour": 12, "minute": 8}
